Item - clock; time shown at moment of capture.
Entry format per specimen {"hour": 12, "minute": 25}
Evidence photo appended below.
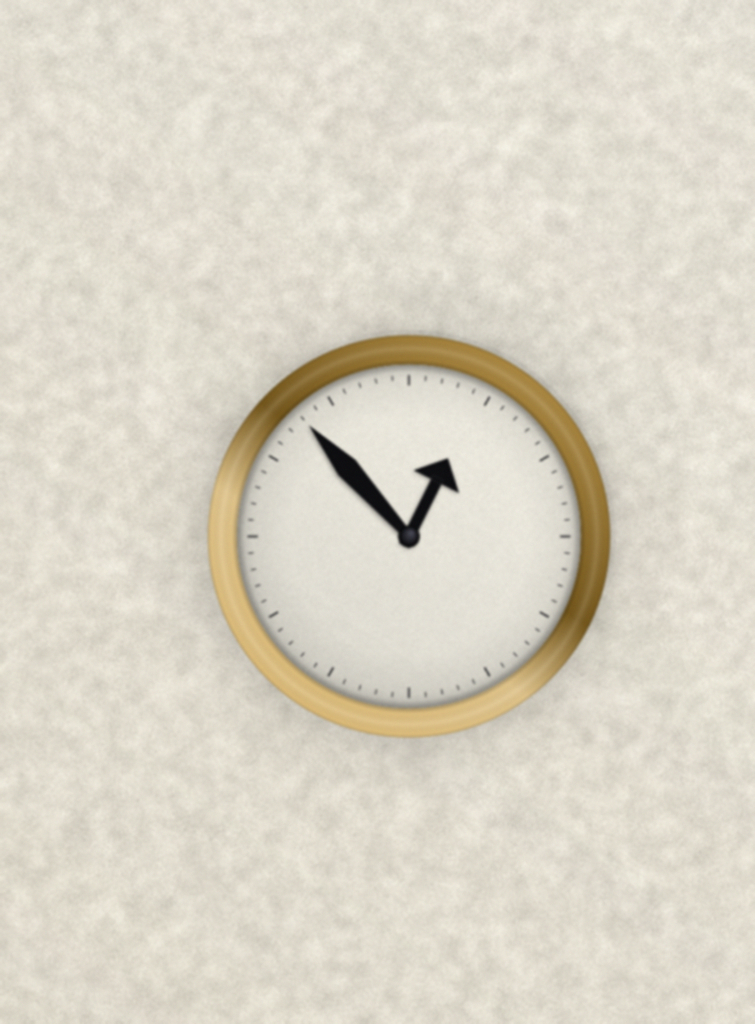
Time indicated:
{"hour": 12, "minute": 53}
